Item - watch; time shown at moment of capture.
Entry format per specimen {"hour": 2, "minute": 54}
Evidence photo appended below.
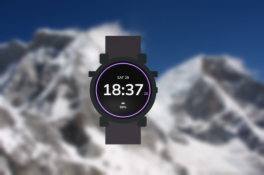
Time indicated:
{"hour": 18, "minute": 37}
